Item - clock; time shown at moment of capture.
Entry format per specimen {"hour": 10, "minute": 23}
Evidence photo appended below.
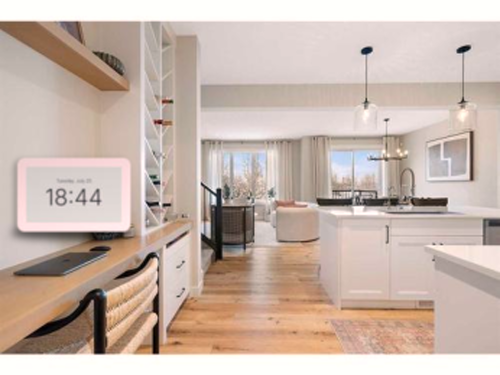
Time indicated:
{"hour": 18, "minute": 44}
